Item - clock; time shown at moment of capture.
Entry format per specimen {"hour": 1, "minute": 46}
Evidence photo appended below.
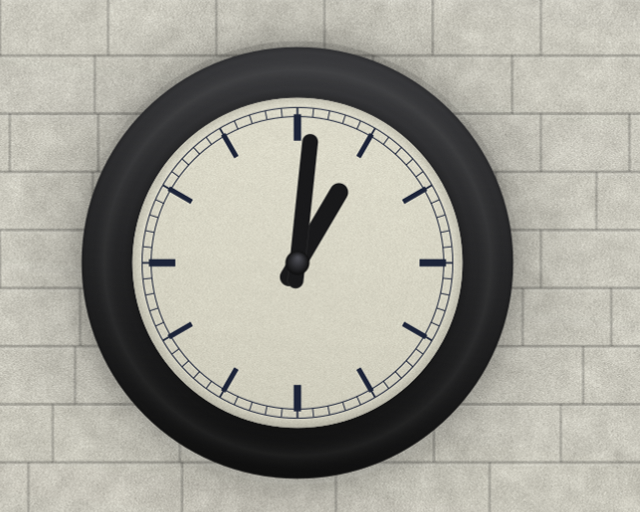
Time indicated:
{"hour": 1, "minute": 1}
